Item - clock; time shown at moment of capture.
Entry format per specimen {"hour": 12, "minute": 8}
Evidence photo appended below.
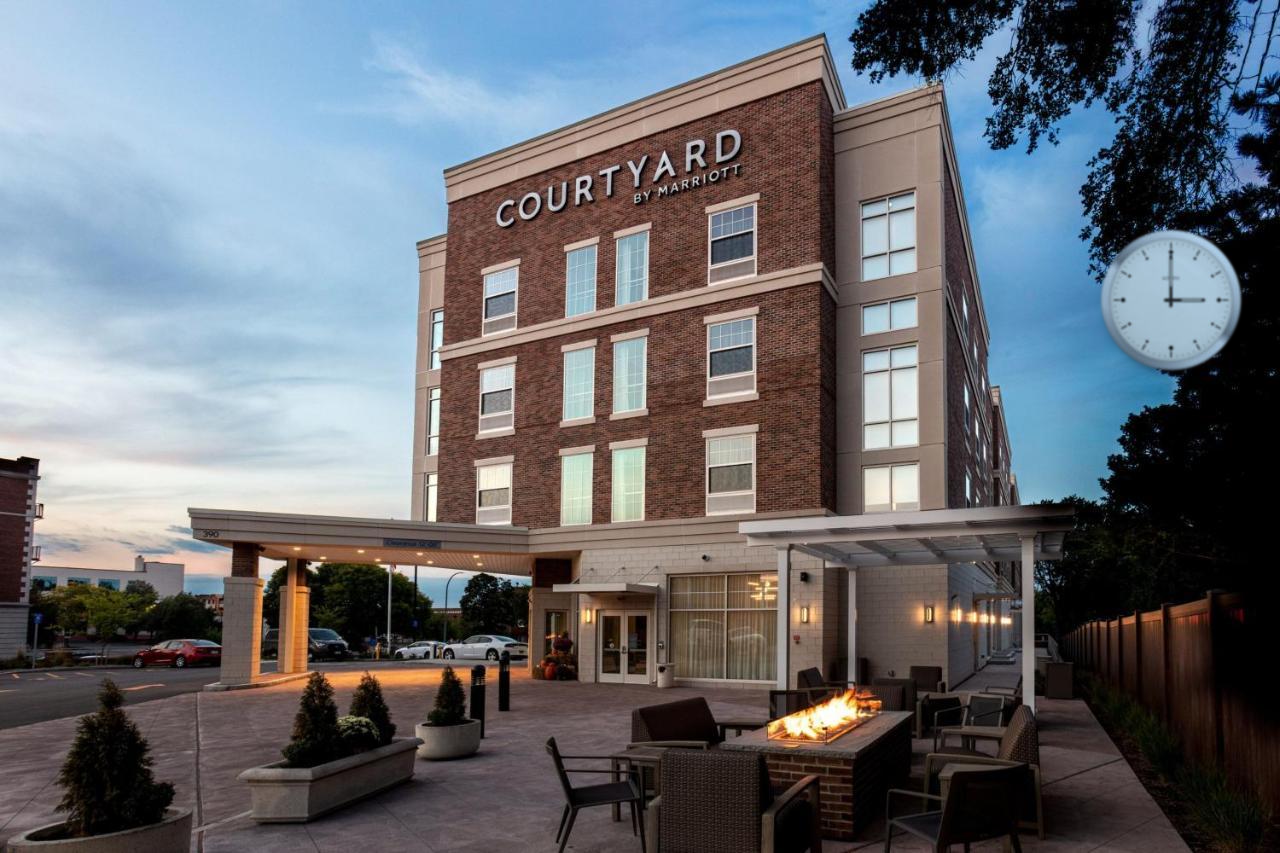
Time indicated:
{"hour": 3, "minute": 0}
